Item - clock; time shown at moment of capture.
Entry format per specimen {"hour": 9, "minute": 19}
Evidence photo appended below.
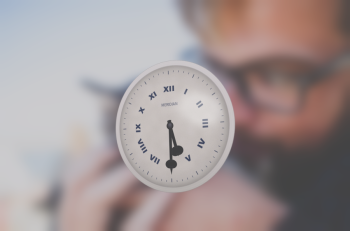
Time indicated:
{"hour": 5, "minute": 30}
